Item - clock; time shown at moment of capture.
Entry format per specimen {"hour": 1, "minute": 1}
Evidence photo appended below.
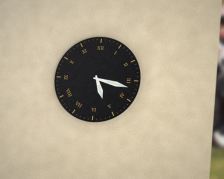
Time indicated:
{"hour": 5, "minute": 17}
